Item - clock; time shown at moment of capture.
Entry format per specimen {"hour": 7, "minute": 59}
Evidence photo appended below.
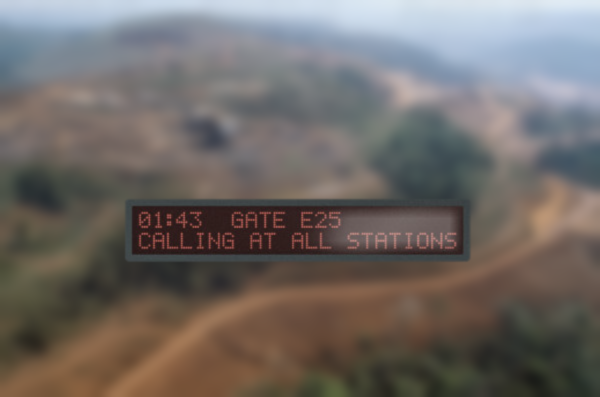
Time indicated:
{"hour": 1, "minute": 43}
